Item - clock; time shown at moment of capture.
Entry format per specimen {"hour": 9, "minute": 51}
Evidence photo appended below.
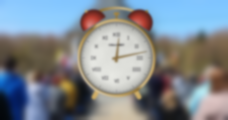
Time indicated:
{"hour": 12, "minute": 13}
